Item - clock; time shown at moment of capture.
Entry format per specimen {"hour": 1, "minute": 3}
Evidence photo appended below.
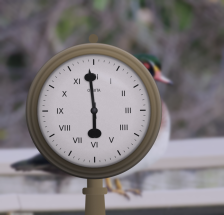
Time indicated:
{"hour": 5, "minute": 59}
